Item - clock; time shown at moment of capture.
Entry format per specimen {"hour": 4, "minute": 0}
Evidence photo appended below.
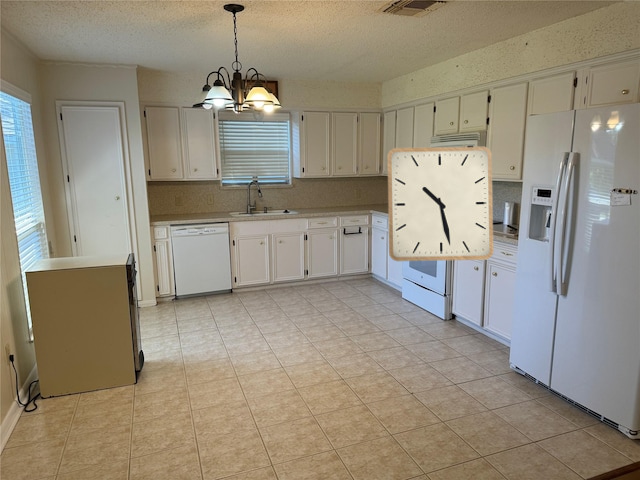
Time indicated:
{"hour": 10, "minute": 28}
